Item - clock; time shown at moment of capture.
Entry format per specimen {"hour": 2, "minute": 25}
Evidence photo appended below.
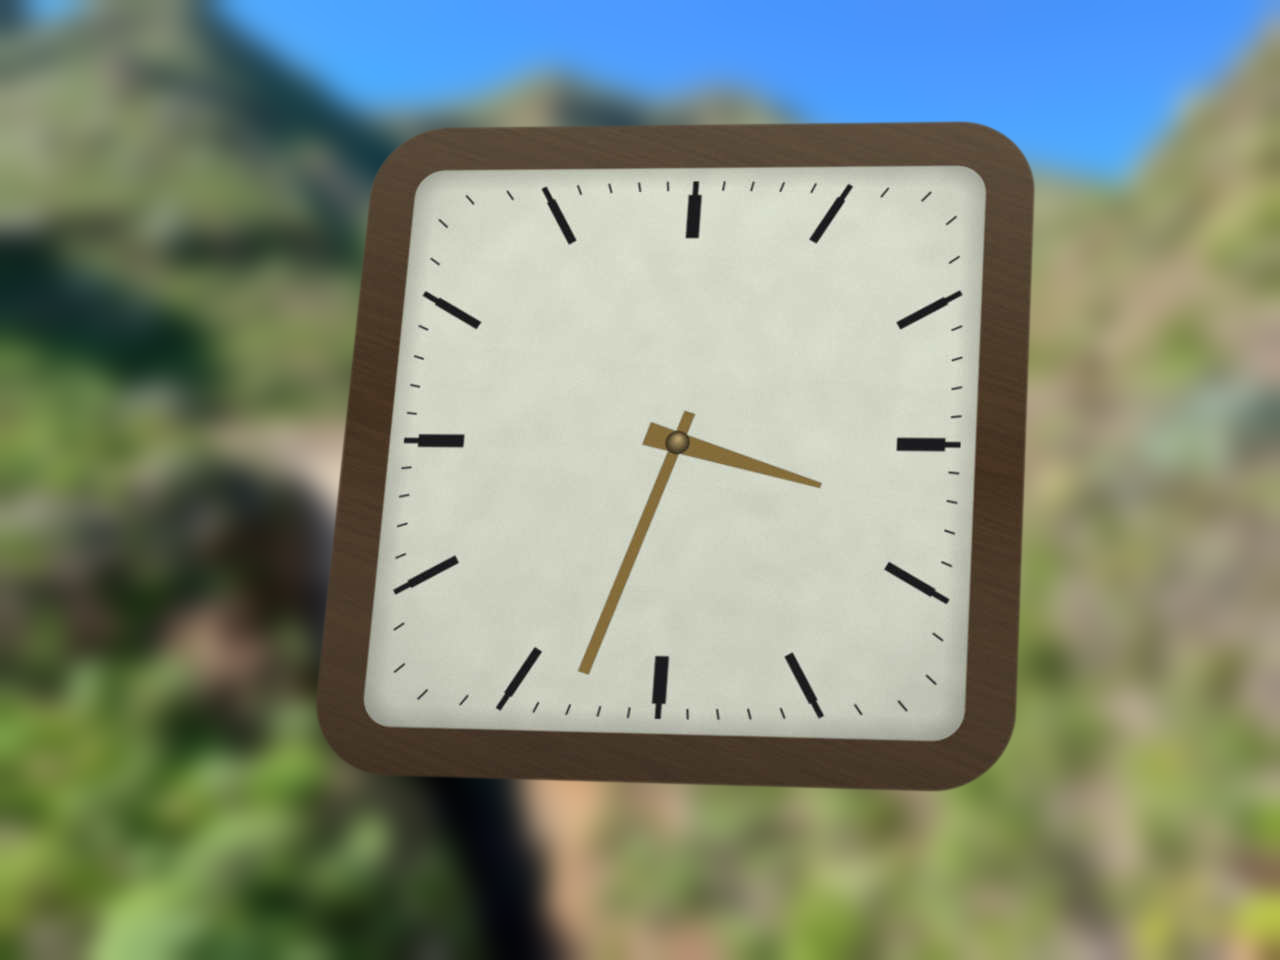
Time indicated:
{"hour": 3, "minute": 33}
